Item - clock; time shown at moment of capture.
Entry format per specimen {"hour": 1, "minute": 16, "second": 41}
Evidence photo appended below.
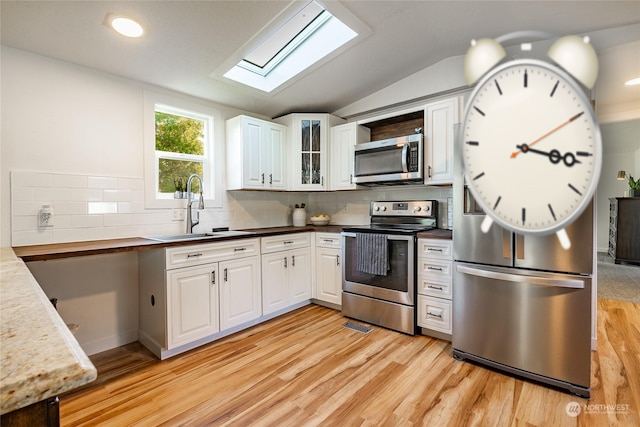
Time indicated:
{"hour": 3, "minute": 16, "second": 10}
